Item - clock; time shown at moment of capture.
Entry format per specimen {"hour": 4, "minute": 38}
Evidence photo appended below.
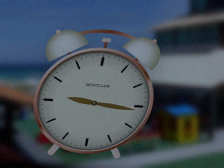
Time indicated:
{"hour": 9, "minute": 16}
